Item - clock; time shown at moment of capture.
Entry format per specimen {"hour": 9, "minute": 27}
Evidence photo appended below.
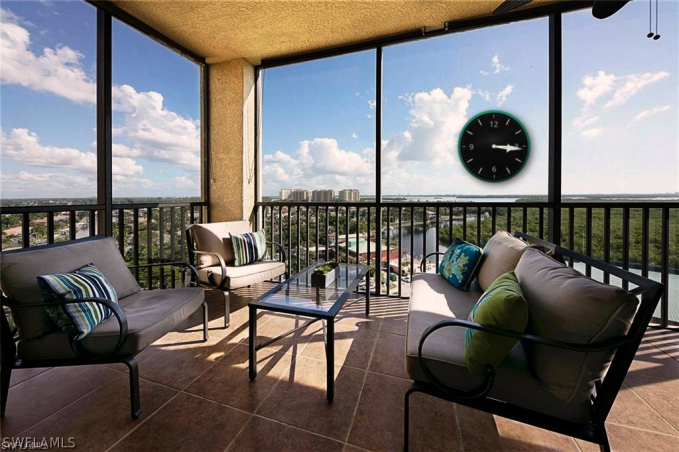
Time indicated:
{"hour": 3, "minute": 16}
